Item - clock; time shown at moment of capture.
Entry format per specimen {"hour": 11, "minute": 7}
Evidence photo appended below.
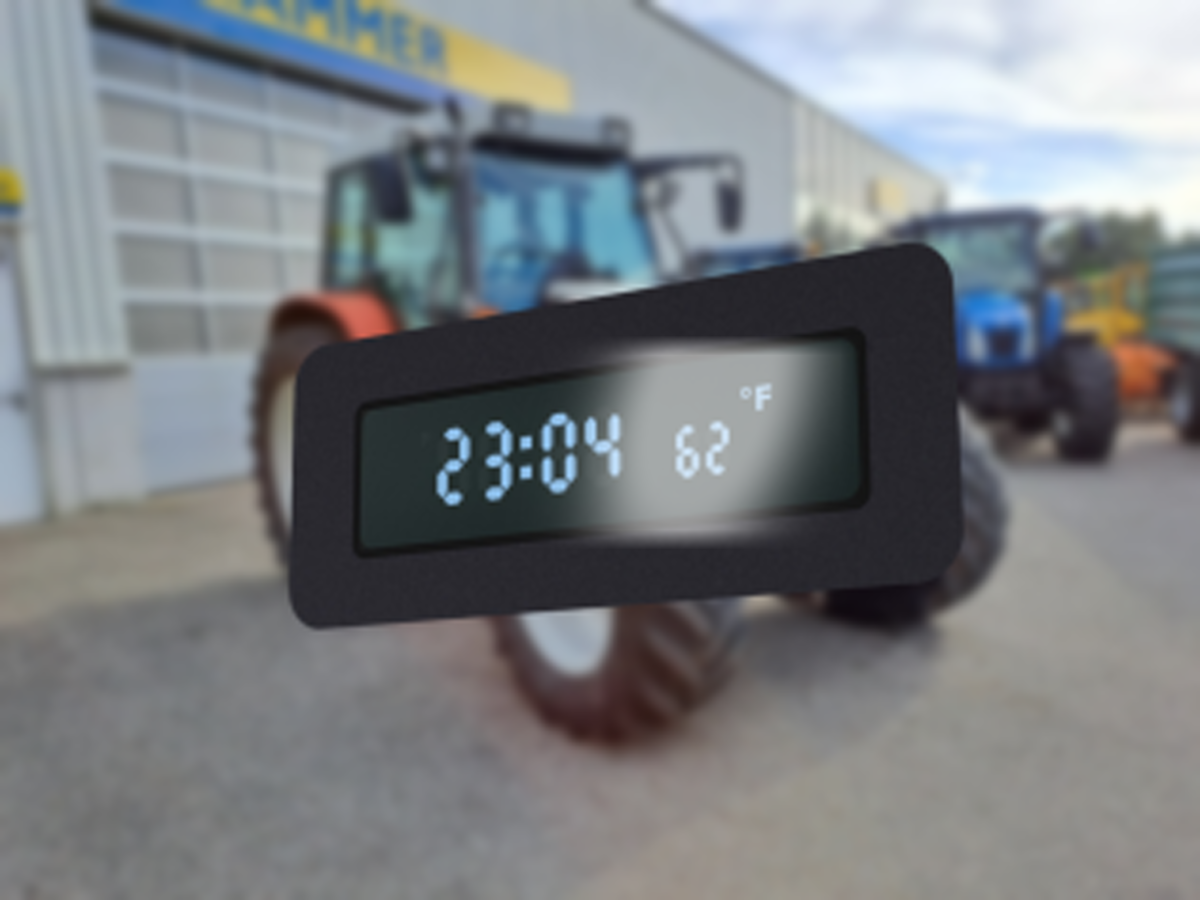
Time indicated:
{"hour": 23, "minute": 4}
